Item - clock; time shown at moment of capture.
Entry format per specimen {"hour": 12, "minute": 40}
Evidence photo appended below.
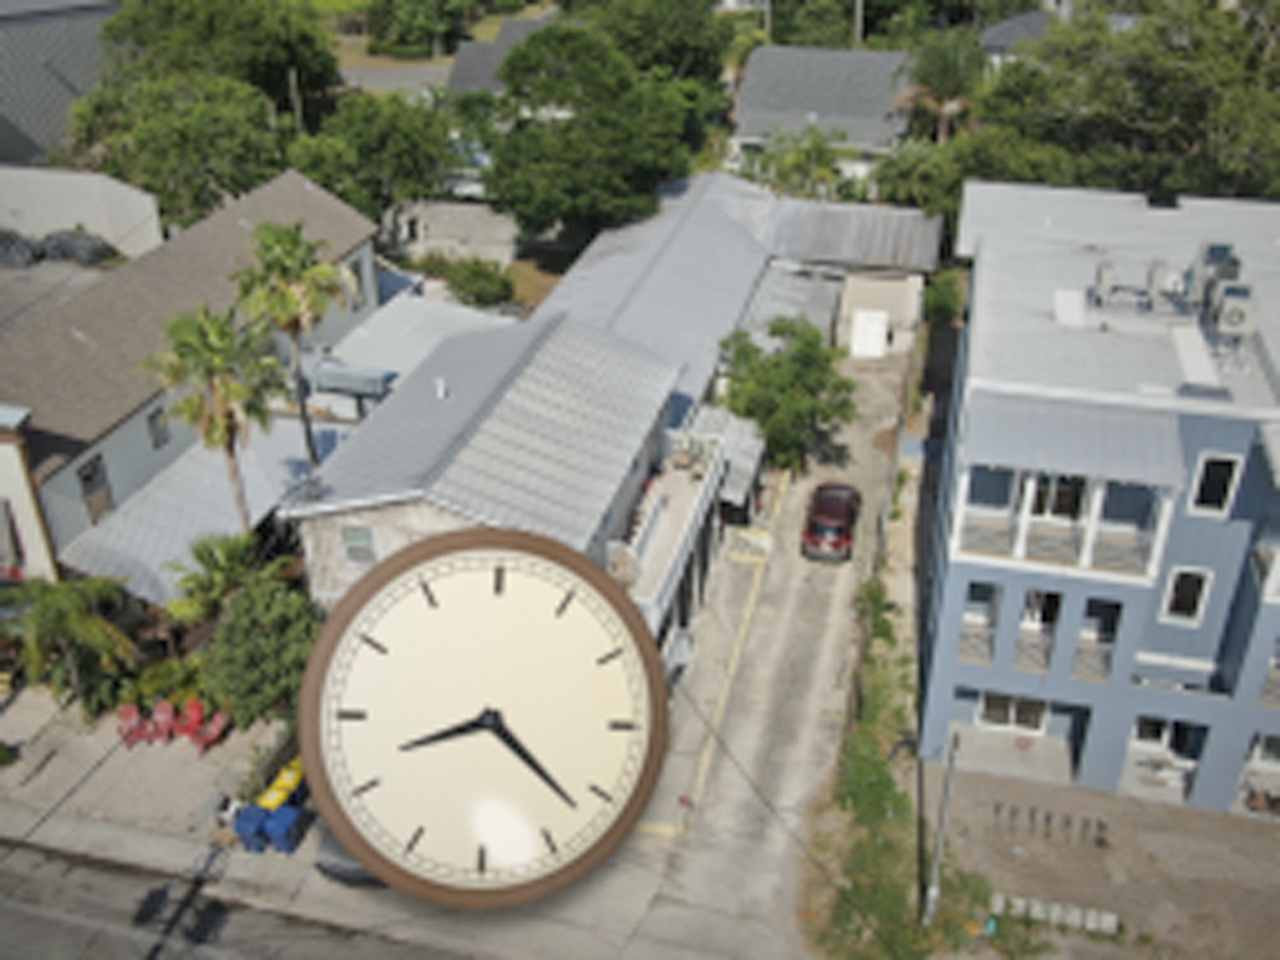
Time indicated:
{"hour": 8, "minute": 22}
